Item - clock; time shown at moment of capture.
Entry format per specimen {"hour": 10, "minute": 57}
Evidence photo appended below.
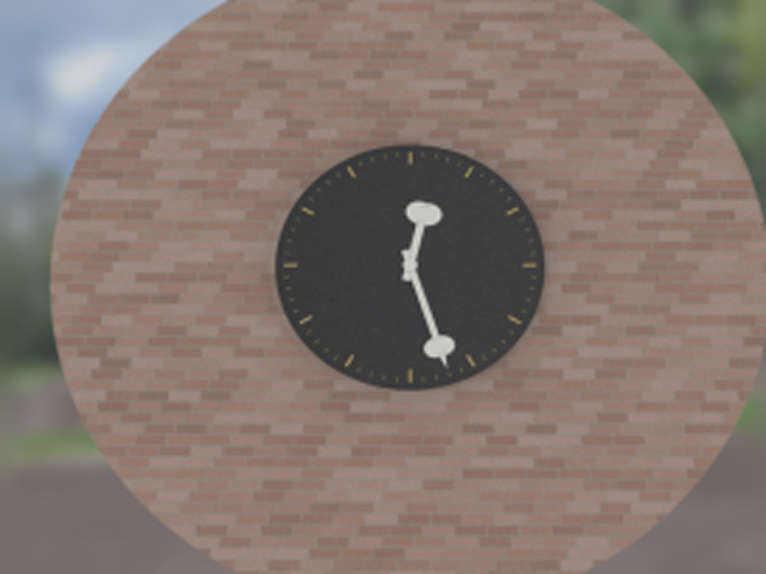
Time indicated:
{"hour": 12, "minute": 27}
